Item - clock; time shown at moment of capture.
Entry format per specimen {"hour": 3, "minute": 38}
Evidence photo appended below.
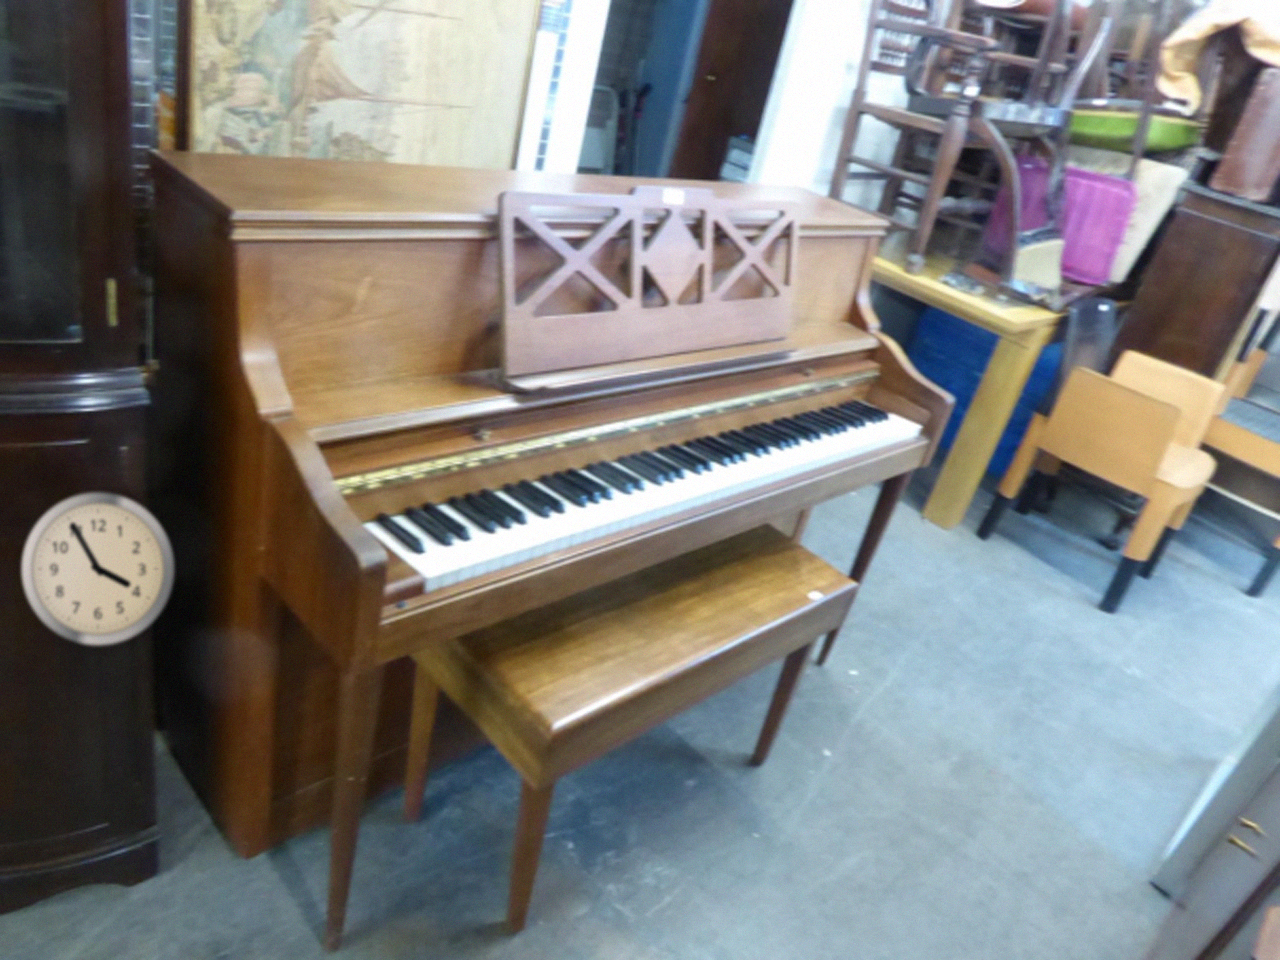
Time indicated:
{"hour": 3, "minute": 55}
